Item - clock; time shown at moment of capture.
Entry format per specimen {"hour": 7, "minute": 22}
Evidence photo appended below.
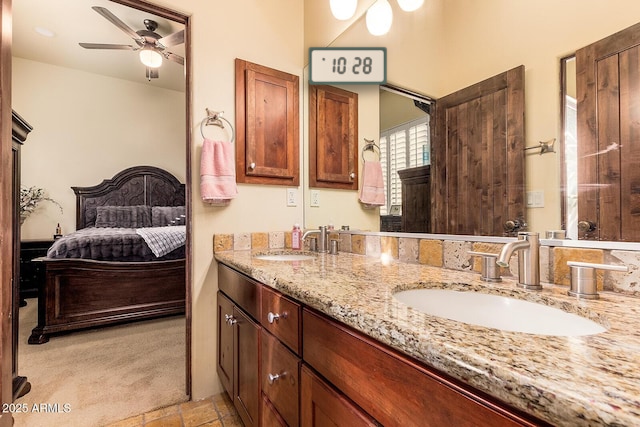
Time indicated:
{"hour": 10, "minute": 28}
